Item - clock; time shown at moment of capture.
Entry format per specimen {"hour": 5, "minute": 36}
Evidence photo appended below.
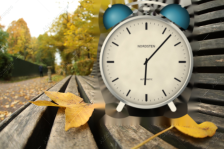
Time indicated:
{"hour": 6, "minute": 7}
